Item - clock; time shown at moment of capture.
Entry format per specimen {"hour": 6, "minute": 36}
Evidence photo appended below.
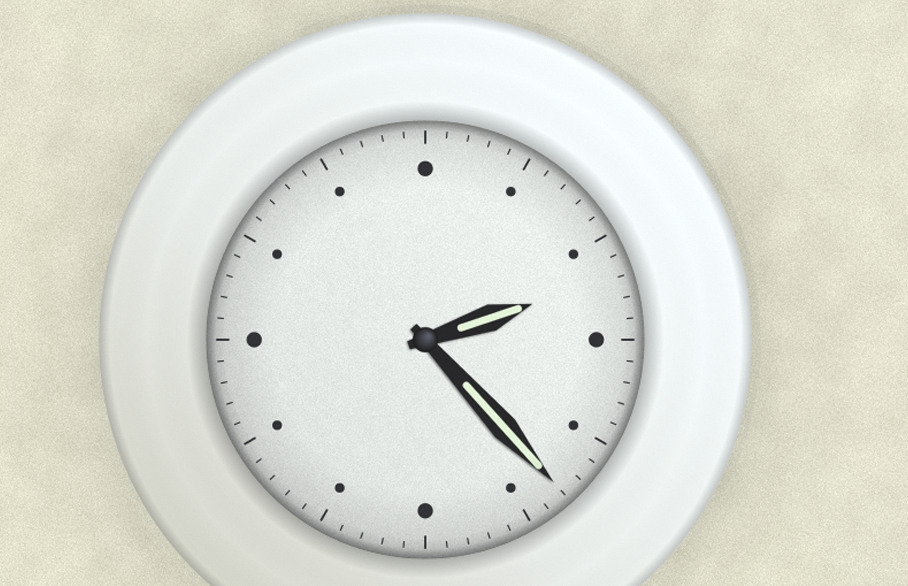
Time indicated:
{"hour": 2, "minute": 23}
